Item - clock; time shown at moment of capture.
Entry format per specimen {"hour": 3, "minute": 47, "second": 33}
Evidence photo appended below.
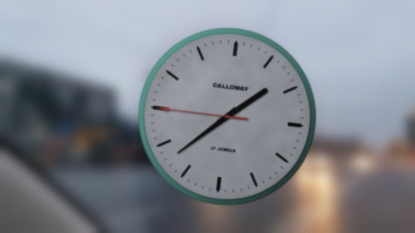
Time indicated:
{"hour": 1, "minute": 37, "second": 45}
